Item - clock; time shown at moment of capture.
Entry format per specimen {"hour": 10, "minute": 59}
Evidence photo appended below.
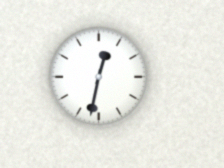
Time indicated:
{"hour": 12, "minute": 32}
